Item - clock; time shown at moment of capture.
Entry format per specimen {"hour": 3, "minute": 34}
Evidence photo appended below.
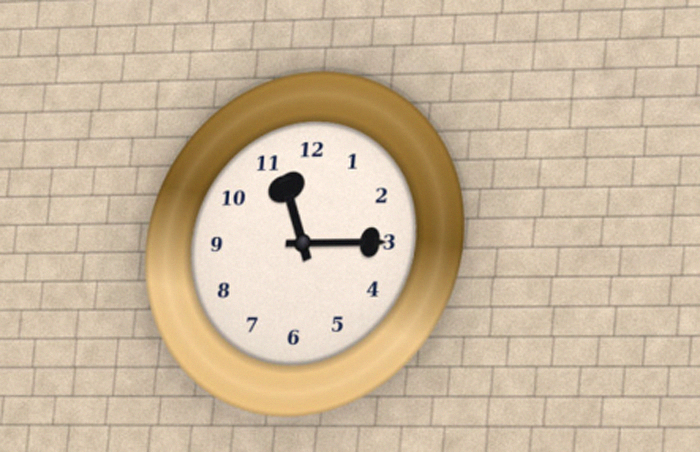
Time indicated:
{"hour": 11, "minute": 15}
